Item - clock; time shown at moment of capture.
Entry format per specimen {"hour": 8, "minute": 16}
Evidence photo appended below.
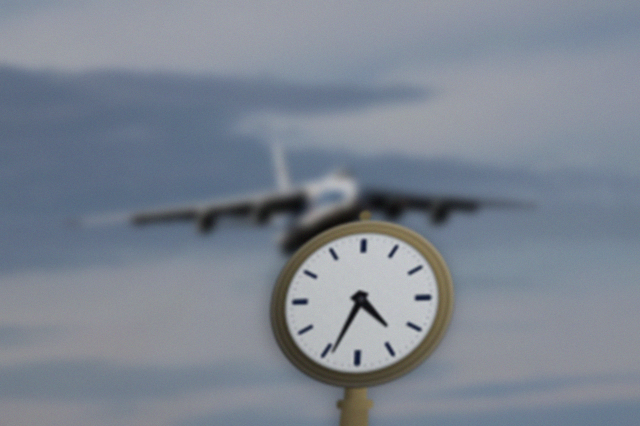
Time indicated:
{"hour": 4, "minute": 34}
